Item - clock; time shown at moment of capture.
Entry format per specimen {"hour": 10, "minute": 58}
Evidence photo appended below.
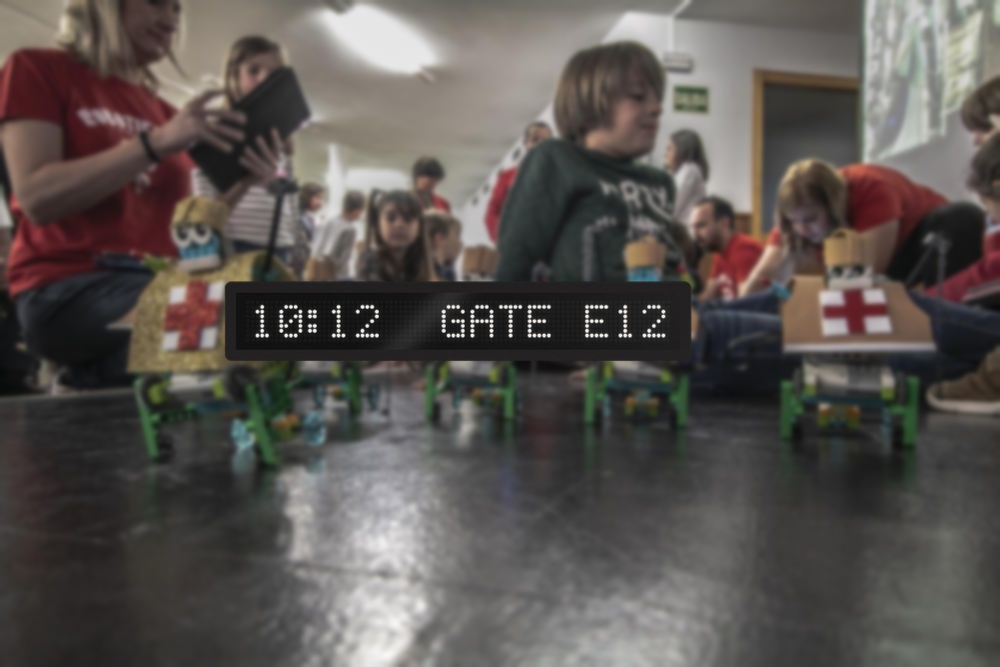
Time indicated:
{"hour": 10, "minute": 12}
